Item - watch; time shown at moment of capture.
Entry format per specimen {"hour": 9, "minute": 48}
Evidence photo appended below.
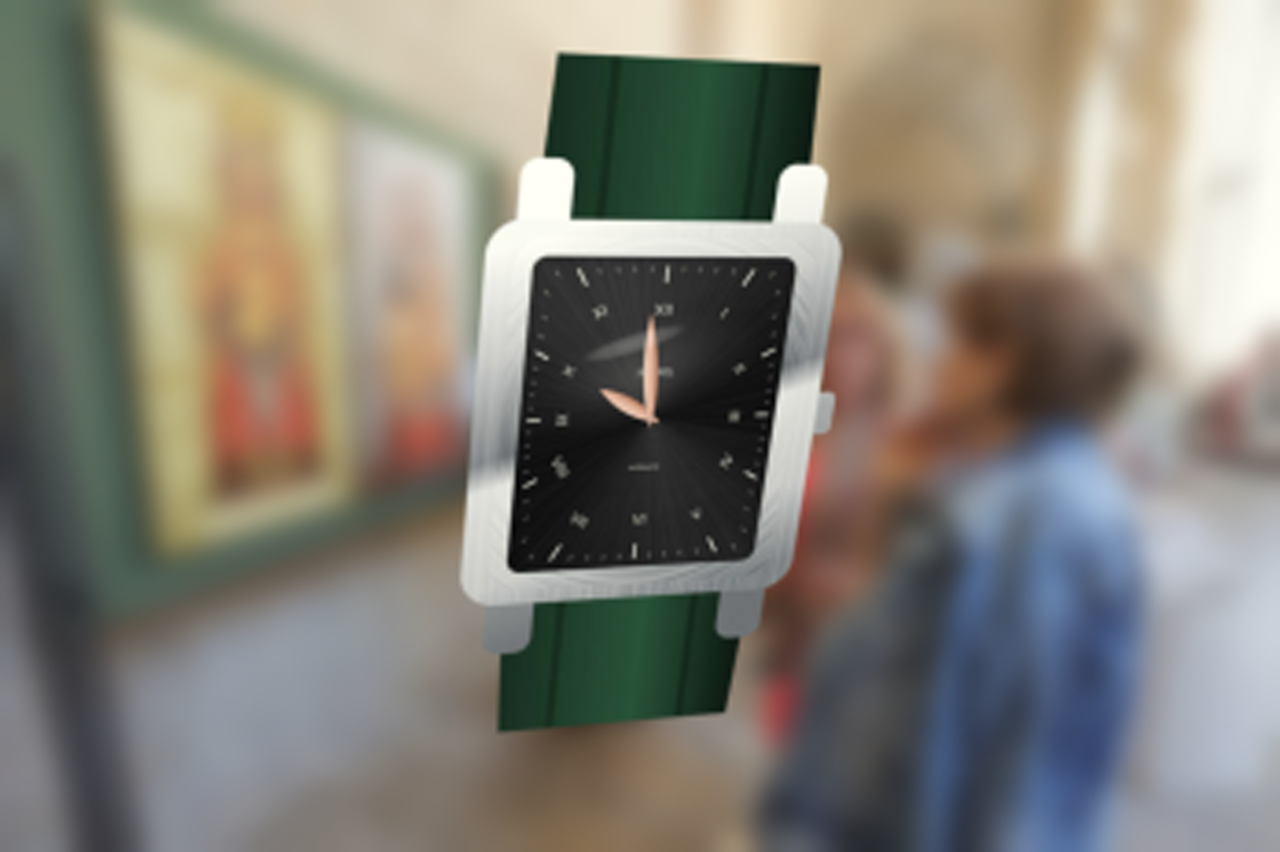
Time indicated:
{"hour": 9, "minute": 59}
